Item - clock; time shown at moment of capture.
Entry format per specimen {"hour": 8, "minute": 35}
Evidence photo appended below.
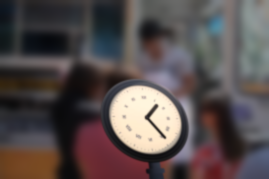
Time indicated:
{"hour": 1, "minute": 24}
